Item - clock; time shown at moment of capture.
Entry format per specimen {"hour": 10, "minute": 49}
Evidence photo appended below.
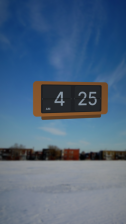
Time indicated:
{"hour": 4, "minute": 25}
